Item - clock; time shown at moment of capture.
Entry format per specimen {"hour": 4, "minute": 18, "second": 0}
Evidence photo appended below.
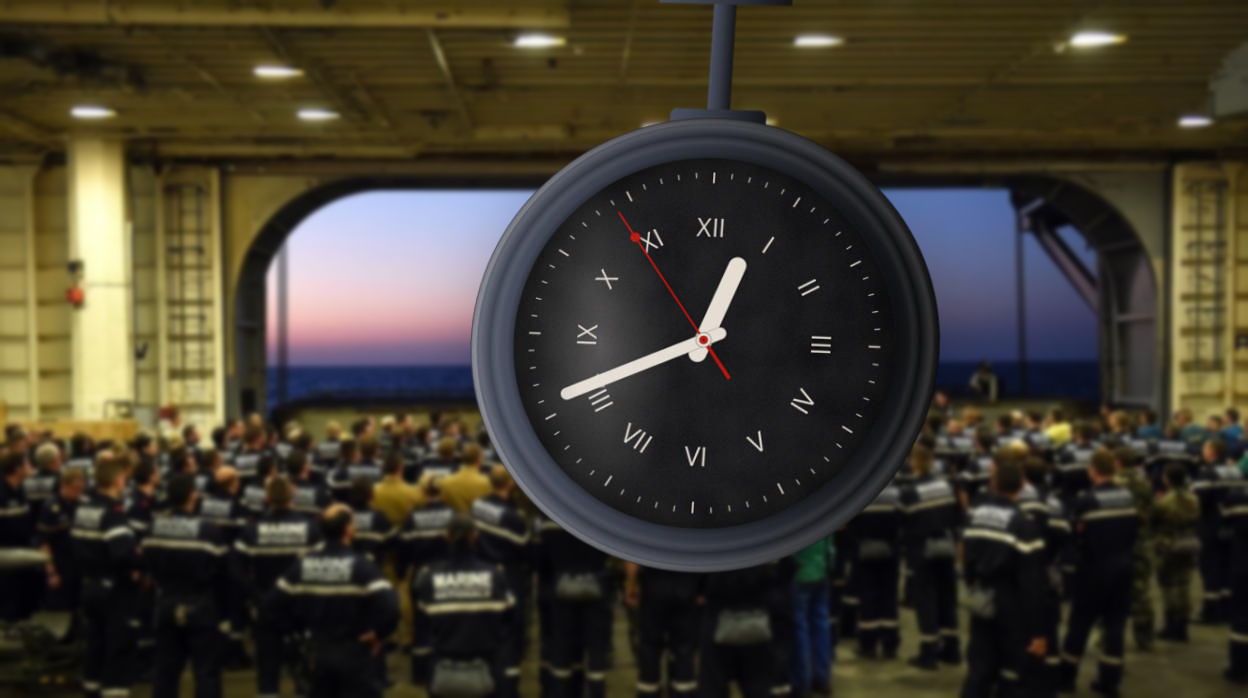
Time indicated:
{"hour": 12, "minute": 40, "second": 54}
